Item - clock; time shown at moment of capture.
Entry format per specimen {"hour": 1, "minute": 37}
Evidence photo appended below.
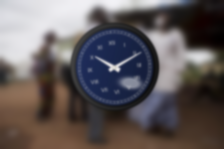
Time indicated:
{"hour": 10, "minute": 11}
